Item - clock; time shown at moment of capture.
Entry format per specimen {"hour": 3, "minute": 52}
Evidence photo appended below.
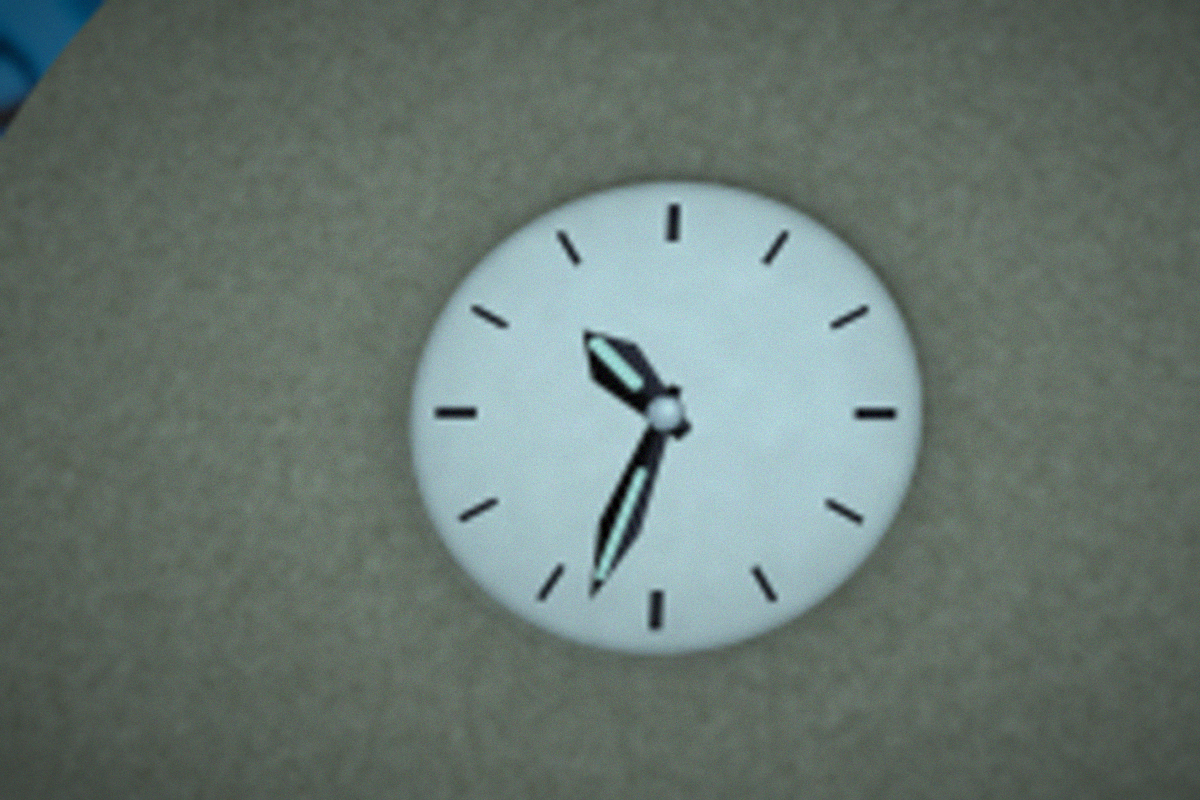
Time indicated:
{"hour": 10, "minute": 33}
